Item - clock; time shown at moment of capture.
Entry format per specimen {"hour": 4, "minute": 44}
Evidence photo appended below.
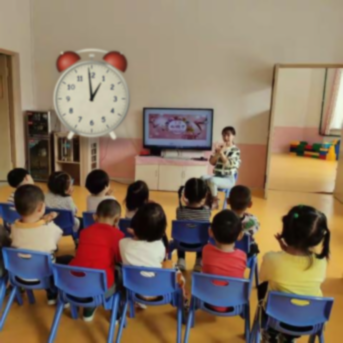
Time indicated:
{"hour": 12, "minute": 59}
